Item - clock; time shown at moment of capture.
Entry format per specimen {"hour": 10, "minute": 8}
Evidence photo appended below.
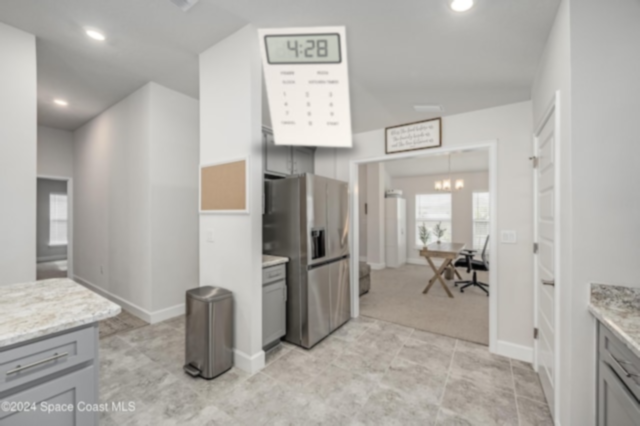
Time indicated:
{"hour": 4, "minute": 28}
